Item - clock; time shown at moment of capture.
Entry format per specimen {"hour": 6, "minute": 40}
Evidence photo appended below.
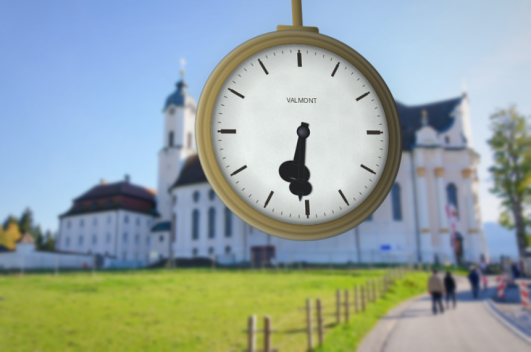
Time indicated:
{"hour": 6, "minute": 31}
